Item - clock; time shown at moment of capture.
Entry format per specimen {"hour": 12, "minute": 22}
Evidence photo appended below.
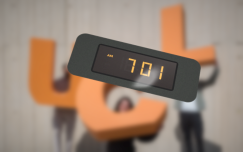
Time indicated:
{"hour": 7, "minute": 1}
